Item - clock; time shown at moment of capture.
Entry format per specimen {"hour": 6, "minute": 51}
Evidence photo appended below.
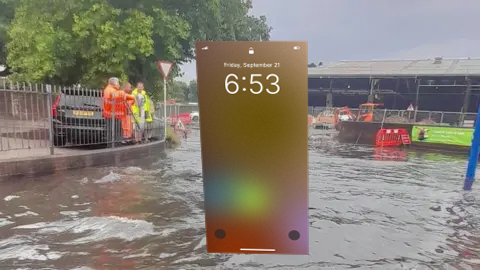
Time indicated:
{"hour": 6, "minute": 53}
